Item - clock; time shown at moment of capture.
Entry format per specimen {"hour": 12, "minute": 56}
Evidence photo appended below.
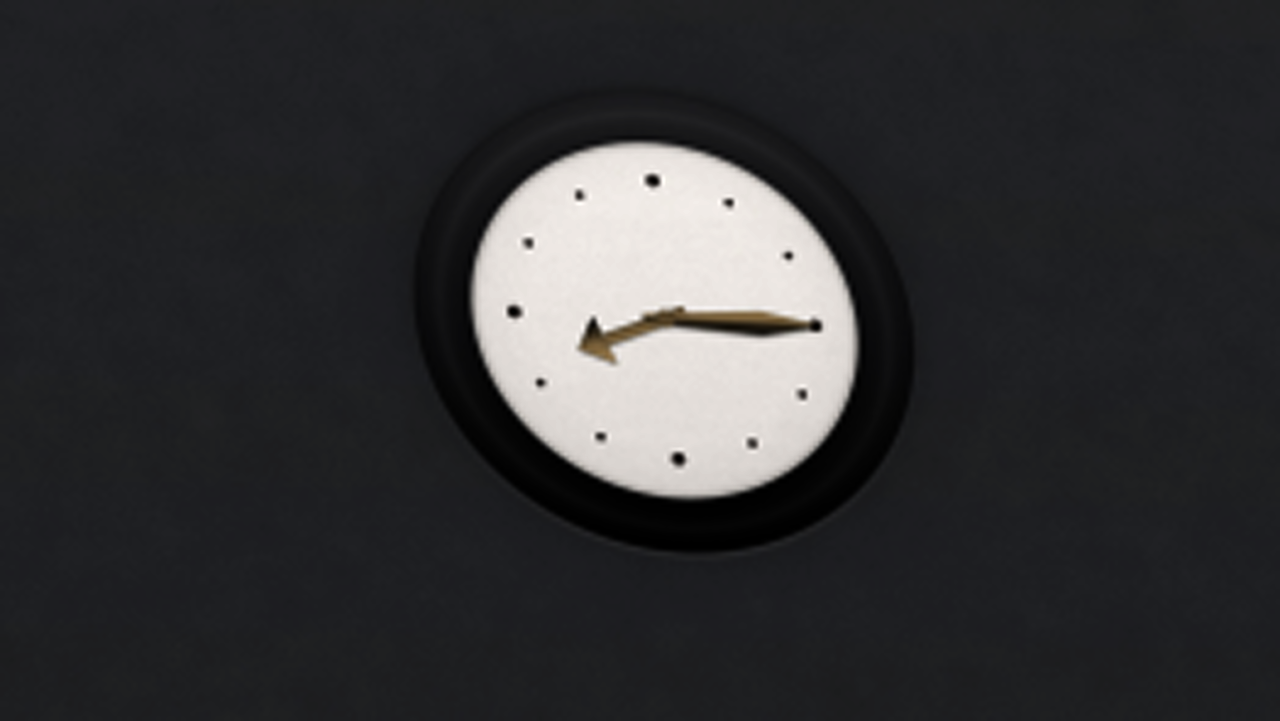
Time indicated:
{"hour": 8, "minute": 15}
